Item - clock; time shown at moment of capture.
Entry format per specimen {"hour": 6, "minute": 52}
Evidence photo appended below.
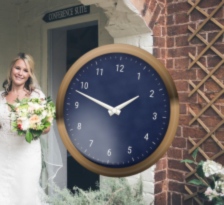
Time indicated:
{"hour": 1, "minute": 48}
